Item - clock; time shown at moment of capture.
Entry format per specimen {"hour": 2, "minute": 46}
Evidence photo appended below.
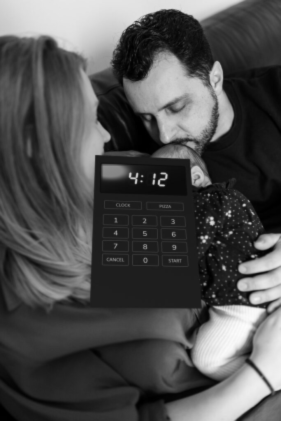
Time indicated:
{"hour": 4, "minute": 12}
